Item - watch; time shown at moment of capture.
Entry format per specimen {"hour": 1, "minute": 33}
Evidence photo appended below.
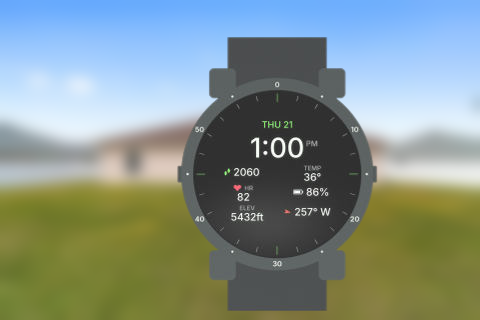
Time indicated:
{"hour": 1, "minute": 0}
